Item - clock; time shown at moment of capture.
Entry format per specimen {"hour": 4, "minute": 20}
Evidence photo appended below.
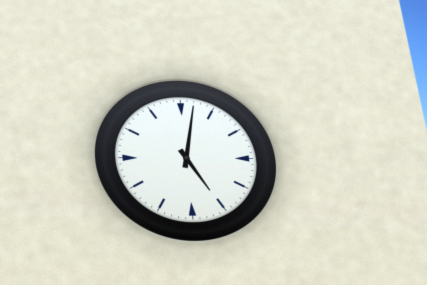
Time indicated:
{"hour": 5, "minute": 2}
